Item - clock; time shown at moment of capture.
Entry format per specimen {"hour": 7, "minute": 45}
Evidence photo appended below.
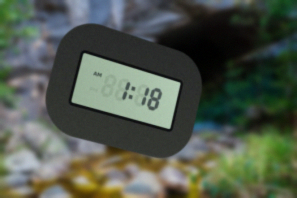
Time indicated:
{"hour": 1, "minute": 18}
